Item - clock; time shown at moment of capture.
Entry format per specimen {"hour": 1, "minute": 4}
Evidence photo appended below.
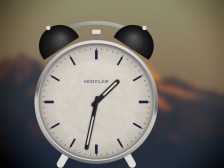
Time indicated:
{"hour": 1, "minute": 32}
